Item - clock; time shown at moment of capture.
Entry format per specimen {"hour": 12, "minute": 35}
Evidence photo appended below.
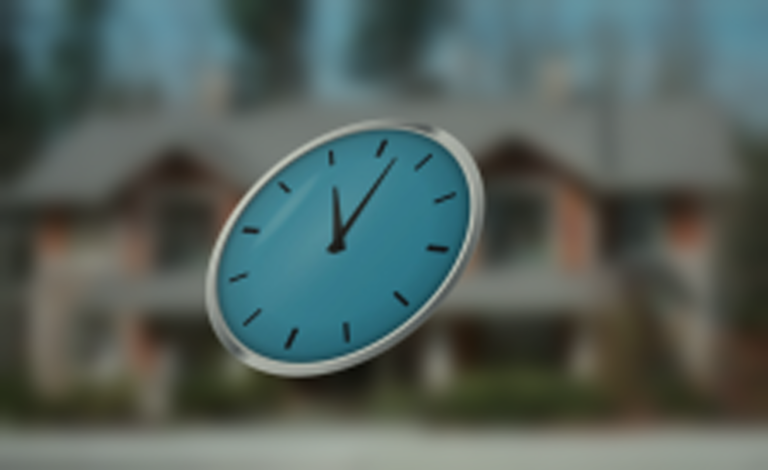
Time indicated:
{"hour": 11, "minute": 2}
